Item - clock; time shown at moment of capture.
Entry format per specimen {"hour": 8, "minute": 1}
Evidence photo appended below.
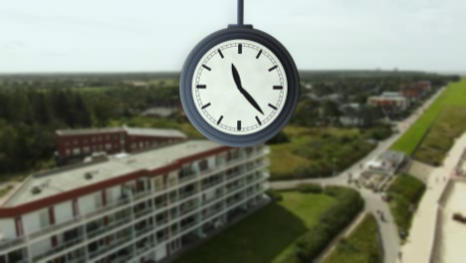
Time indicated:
{"hour": 11, "minute": 23}
